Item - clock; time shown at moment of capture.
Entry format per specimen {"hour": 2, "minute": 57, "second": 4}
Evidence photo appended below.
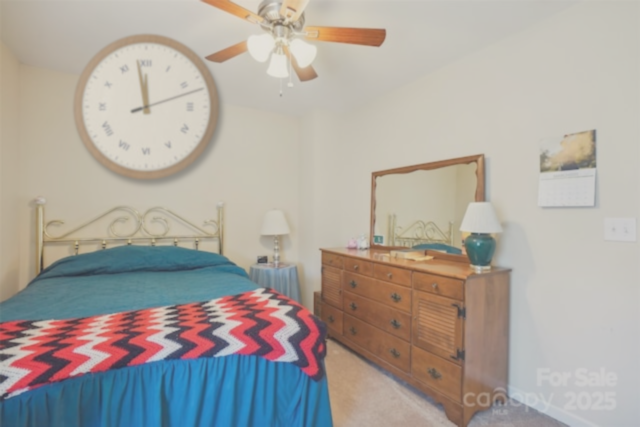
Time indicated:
{"hour": 11, "minute": 58, "second": 12}
